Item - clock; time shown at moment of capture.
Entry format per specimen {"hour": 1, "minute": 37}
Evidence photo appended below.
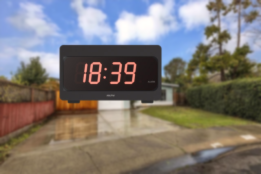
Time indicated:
{"hour": 18, "minute": 39}
